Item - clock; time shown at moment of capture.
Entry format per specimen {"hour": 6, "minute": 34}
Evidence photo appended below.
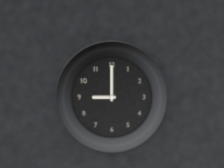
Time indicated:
{"hour": 9, "minute": 0}
